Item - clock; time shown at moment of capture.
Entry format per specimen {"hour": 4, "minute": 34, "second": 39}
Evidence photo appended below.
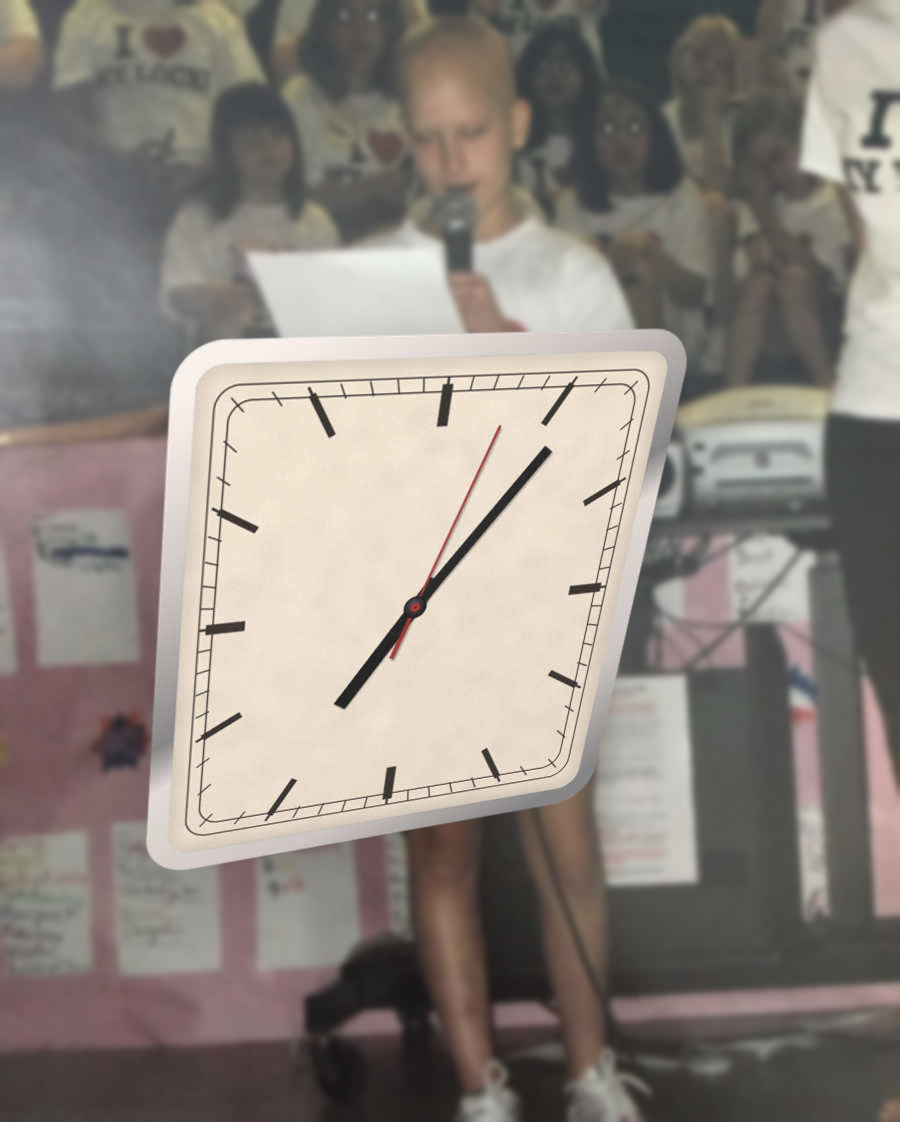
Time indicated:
{"hour": 7, "minute": 6, "second": 3}
